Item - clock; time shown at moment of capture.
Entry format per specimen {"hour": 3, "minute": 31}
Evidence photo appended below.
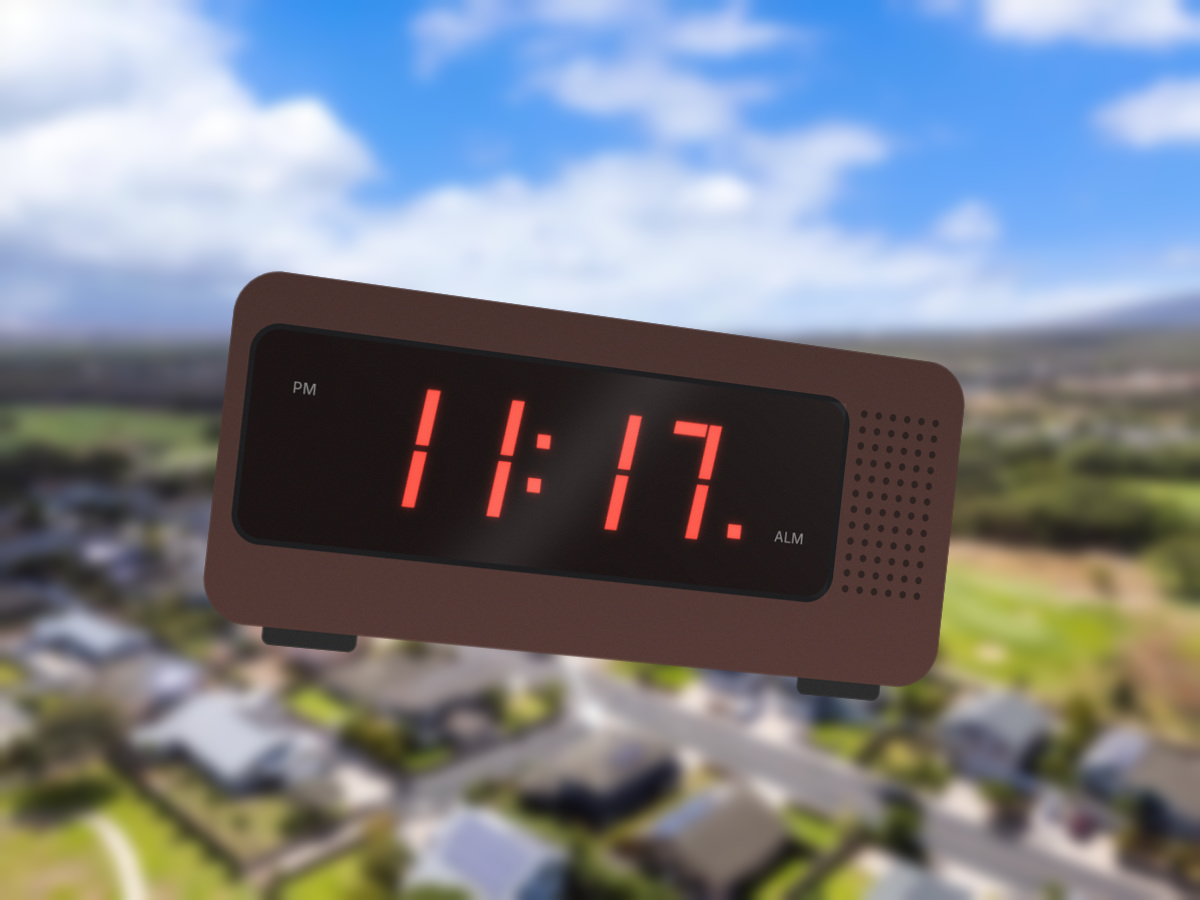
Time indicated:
{"hour": 11, "minute": 17}
